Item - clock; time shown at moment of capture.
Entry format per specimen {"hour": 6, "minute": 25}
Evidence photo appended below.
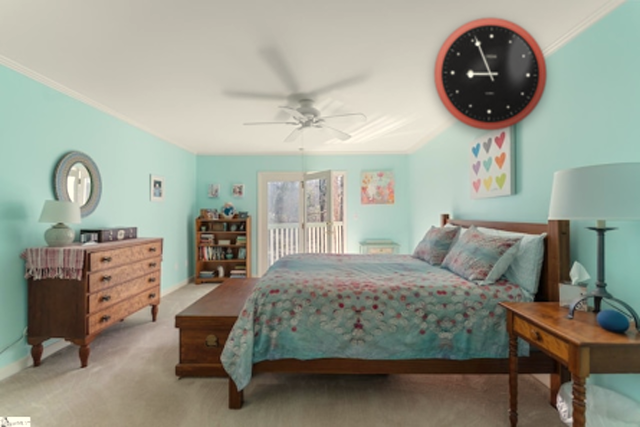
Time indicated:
{"hour": 8, "minute": 56}
